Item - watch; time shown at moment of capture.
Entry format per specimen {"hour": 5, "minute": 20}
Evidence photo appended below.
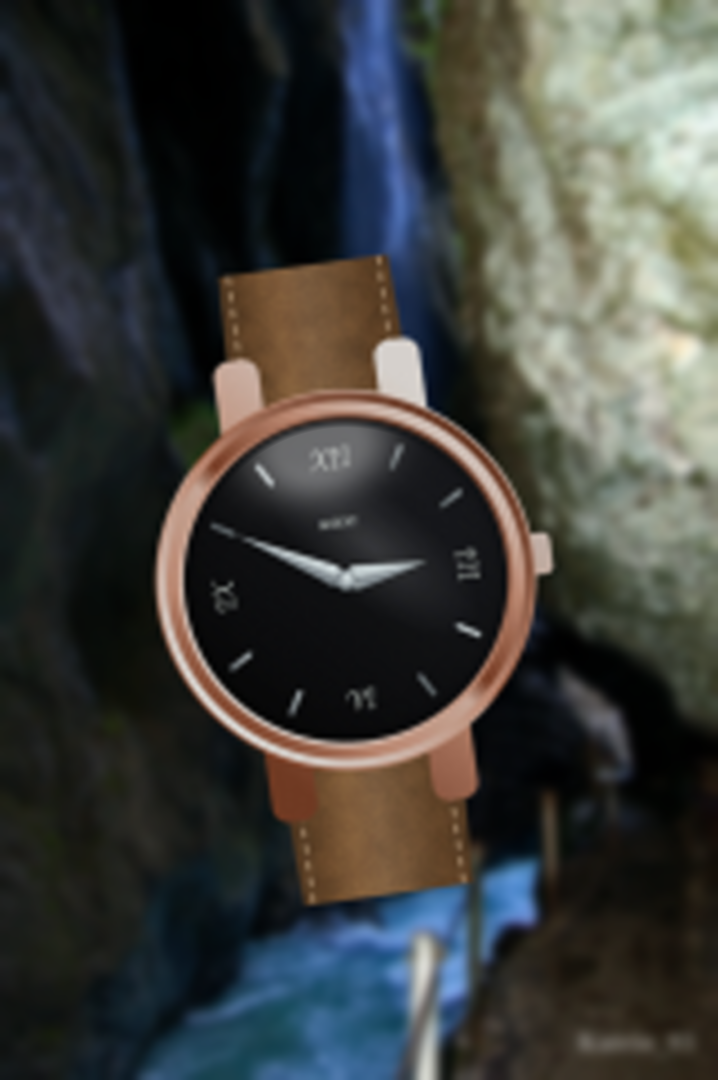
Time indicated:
{"hour": 2, "minute": 50}
